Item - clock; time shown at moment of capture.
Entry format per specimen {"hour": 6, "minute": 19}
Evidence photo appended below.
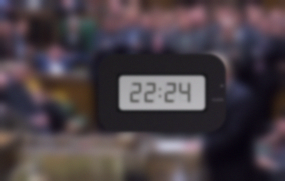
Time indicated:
{"hour": 22, "minute": 24}
